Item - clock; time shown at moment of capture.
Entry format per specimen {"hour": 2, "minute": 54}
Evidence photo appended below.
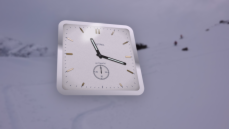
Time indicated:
{"hour": 11, "minute": 18}
